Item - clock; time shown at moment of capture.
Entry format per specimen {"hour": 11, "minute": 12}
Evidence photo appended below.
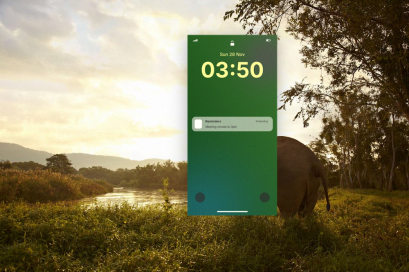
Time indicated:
{"hour": 3, "minute": 50}
